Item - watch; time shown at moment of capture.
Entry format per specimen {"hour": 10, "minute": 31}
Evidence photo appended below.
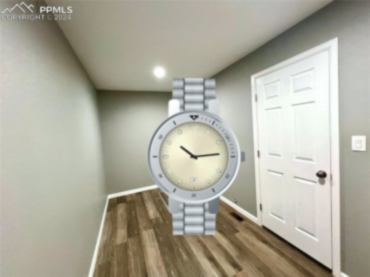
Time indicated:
{"hour": 10, "minute": 14}
